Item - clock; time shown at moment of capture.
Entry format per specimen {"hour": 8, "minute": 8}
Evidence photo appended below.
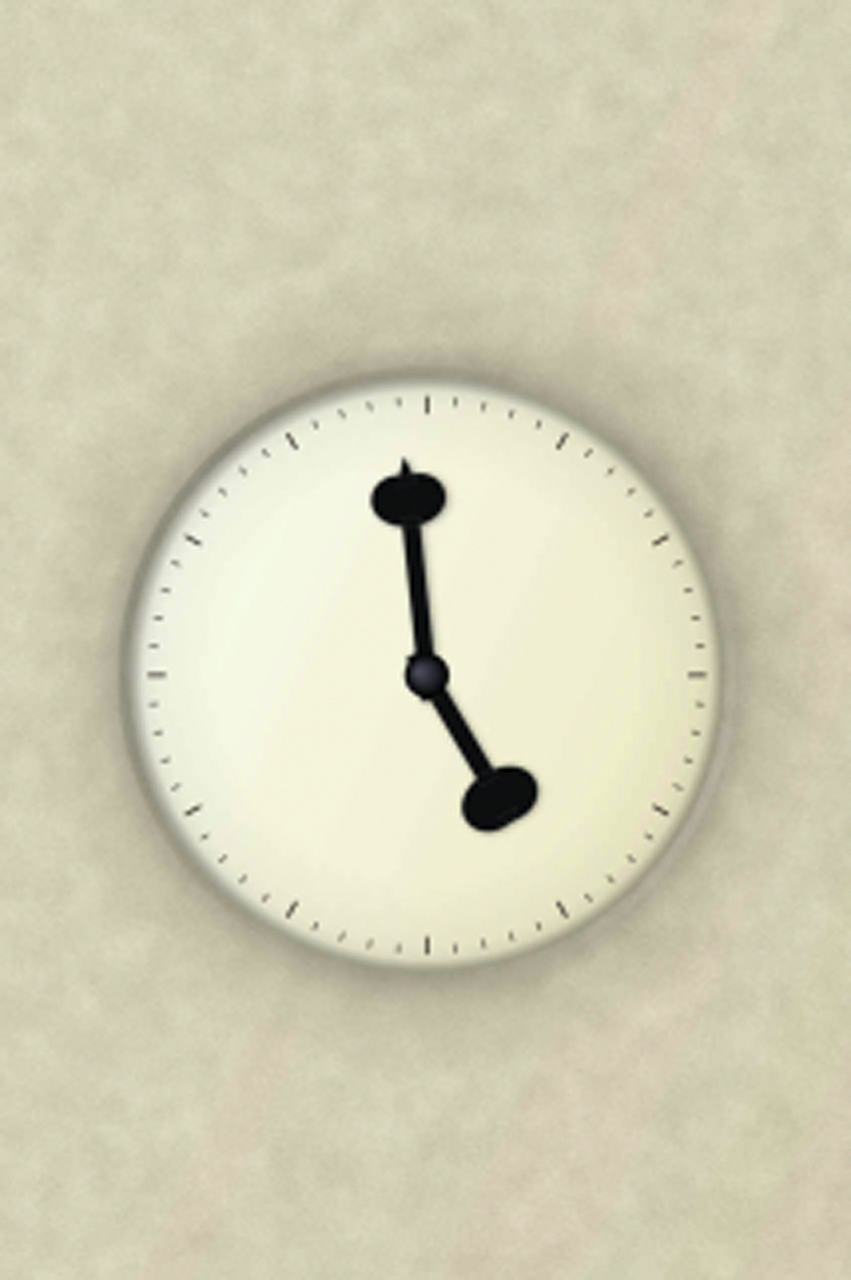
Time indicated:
{"hour": 4, "minute": 59}
